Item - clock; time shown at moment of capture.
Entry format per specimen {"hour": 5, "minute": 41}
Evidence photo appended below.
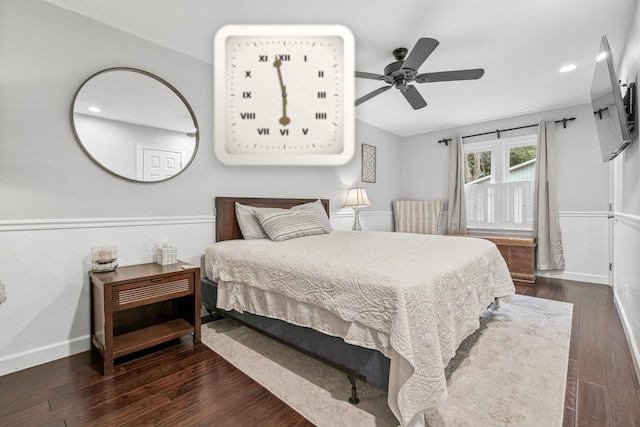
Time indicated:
{"hour": 5, "minute": 58}
